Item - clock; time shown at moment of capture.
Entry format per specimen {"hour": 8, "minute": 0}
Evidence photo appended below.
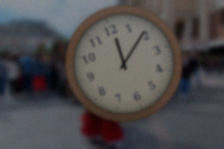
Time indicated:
{"hour": 12, "minute": 9}
